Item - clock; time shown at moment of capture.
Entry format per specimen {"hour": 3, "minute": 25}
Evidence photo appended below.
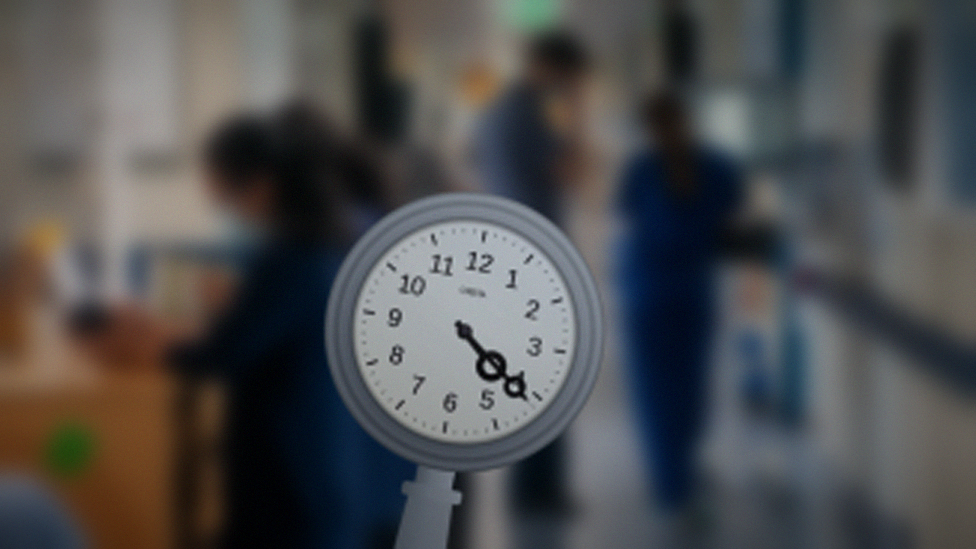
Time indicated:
{"hour": 4, "minute": 21}
